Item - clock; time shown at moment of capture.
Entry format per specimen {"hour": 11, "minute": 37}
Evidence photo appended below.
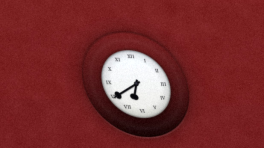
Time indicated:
{"hour": 6, "minute": 40}
